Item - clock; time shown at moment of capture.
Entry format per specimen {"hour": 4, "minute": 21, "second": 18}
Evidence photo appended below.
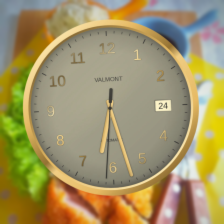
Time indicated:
{"hour": 6, "minute": 27, "second": 31}
